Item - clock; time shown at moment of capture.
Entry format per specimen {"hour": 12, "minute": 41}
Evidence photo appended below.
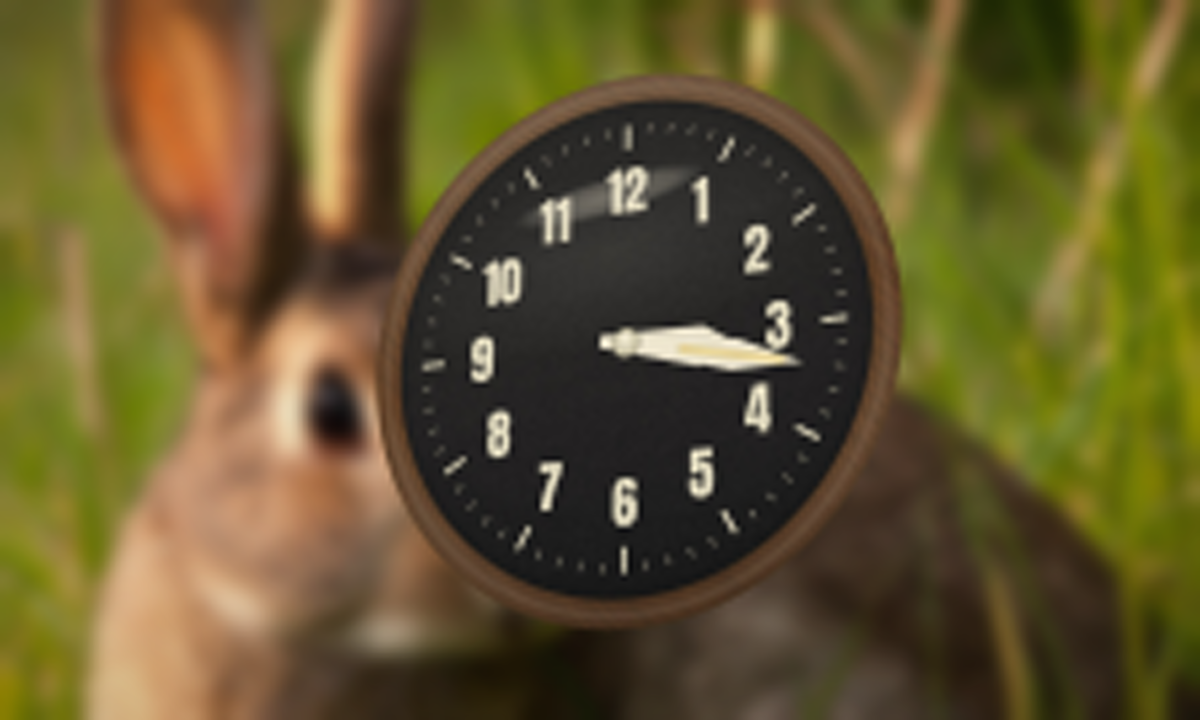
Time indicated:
{"hour": 3, "minute": 17}
